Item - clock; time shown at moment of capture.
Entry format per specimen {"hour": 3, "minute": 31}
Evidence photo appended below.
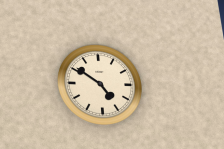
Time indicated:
{"hour": 4, "minute": 51}
